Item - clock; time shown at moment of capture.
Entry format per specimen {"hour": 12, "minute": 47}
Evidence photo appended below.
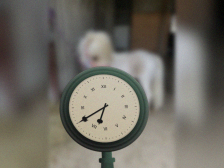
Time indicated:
{"hour": 6, "minute": 40}
